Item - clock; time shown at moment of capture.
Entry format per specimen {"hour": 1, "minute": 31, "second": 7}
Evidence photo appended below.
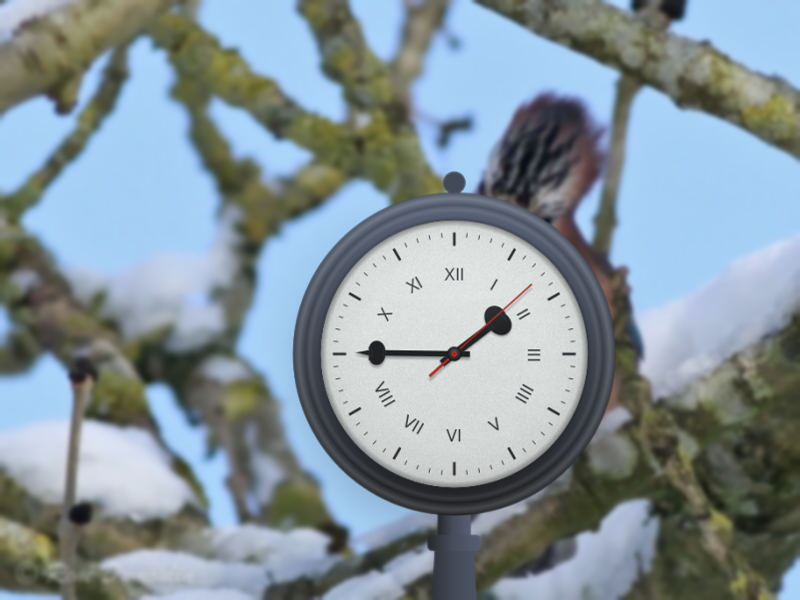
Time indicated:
{"hour": 1, "minute": 45, "second": 8}
